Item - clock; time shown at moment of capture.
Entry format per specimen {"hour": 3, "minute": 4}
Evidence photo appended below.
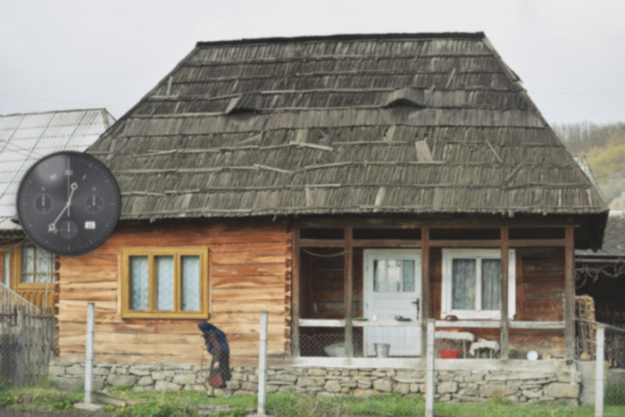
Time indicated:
{"hour": 12, "minute": 36}
